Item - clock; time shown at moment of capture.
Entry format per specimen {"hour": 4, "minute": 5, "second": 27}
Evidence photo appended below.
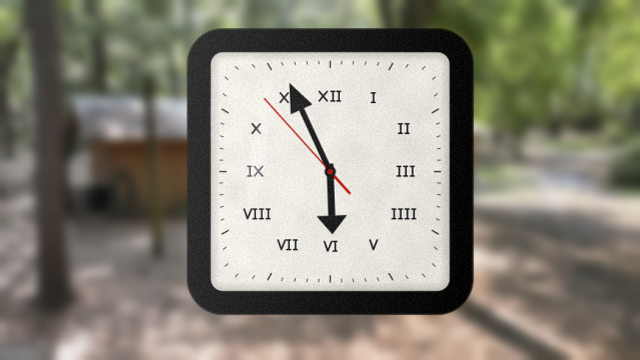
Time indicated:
{"hour": 5, "minute": 55, "second": 53}
